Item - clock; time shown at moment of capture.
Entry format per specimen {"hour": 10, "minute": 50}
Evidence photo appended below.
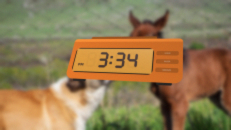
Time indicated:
{"hour": 3, "minute": 34}
